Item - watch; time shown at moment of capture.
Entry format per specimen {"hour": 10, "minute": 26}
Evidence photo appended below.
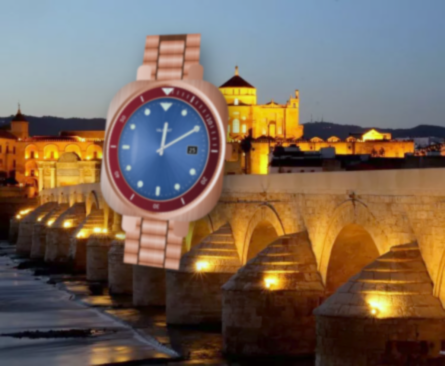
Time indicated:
{"hour": 12, "minute": 10}
